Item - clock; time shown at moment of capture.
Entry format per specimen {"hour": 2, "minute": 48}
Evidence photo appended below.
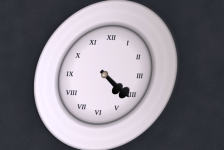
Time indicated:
{"hour": 4, "minute": 21}
